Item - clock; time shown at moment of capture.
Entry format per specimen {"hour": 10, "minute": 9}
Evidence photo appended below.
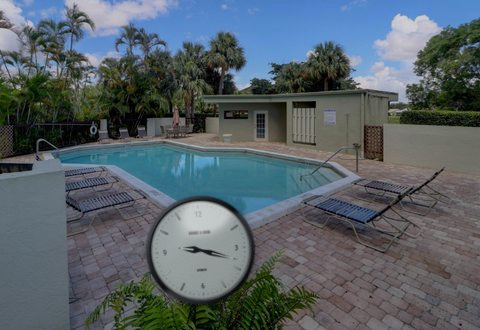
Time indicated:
{"hour": 9, "minute": 18}
